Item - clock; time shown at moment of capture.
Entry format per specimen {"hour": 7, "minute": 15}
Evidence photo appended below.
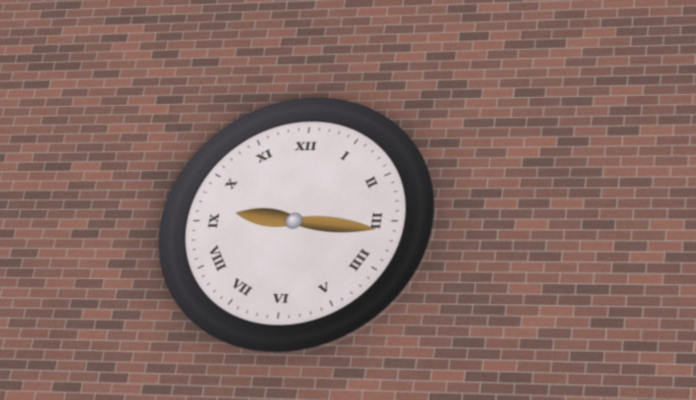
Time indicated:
{"hour": 9, "minute": 16}
